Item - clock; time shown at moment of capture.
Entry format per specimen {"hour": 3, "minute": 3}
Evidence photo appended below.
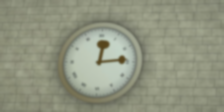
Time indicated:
{"hour": 12, "minute": 14}
